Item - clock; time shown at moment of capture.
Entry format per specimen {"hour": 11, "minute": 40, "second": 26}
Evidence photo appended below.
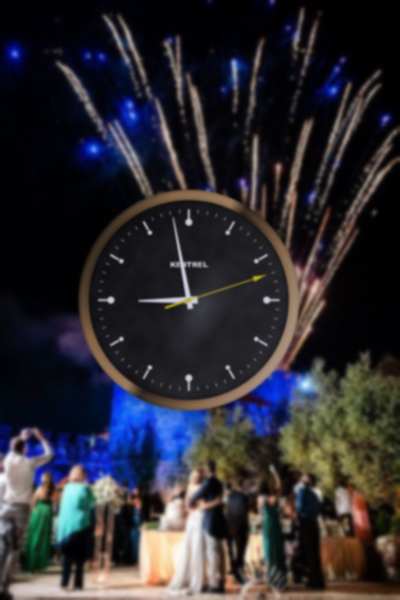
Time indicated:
{"hour": 8, "minute": 58, "second": 12}
